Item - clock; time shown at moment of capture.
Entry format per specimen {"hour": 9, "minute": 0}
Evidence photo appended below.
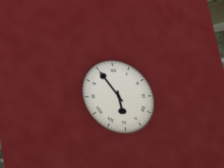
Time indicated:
{"hour": 5, "minute": 55}
